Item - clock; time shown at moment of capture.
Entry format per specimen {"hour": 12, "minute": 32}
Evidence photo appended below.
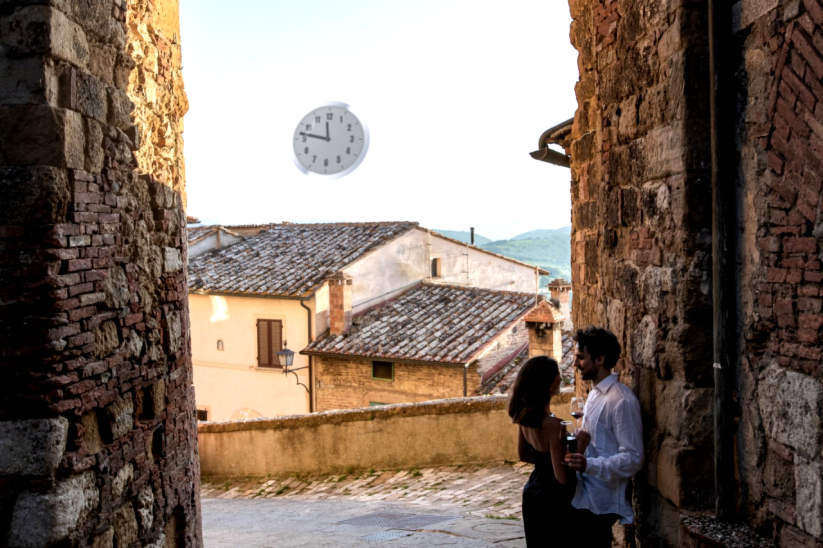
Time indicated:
{"hour": 11, "minute": 47}
